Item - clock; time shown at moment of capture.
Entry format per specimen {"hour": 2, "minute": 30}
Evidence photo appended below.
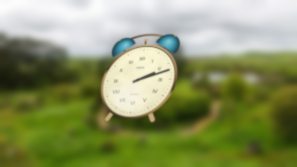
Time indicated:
{"hour": 2, "minute": 12}
